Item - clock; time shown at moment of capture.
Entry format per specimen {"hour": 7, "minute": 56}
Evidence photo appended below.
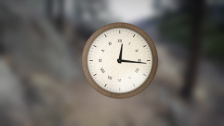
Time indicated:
{"hour": 12, "minute": 16}
